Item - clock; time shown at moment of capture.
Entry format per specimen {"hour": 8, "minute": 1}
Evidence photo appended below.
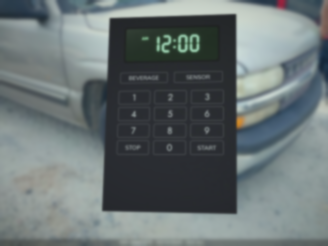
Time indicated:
{"hour": 12, "minute": 0}
